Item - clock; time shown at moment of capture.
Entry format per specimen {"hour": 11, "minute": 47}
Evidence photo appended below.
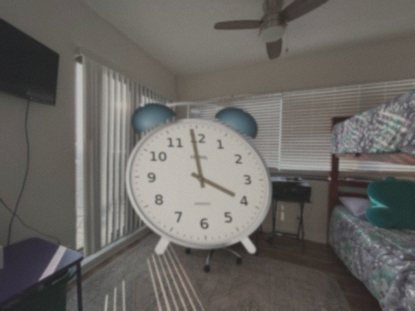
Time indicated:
{"hour": 3, "minute": 59}
